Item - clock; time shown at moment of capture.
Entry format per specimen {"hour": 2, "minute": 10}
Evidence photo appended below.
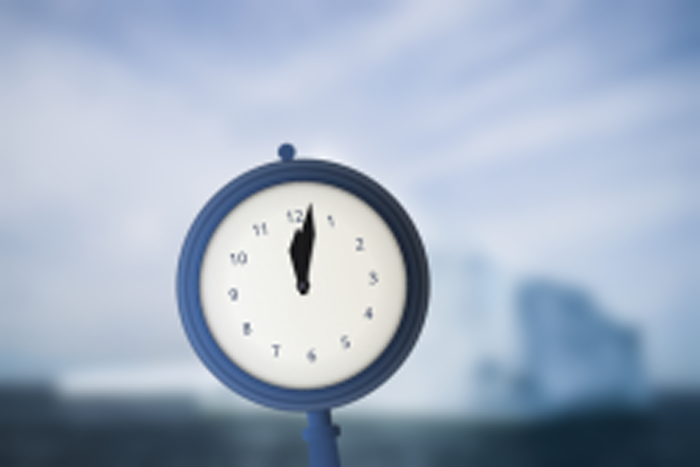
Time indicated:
{"hour": 12, "minute": 2}
